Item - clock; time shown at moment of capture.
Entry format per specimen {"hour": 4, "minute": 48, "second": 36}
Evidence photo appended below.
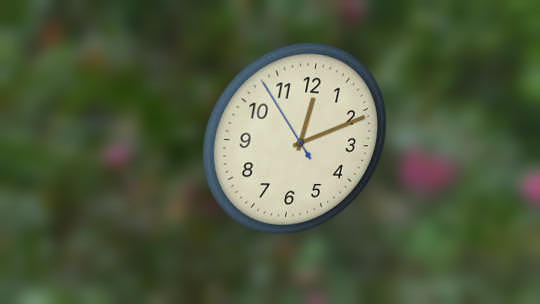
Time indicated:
{"hour": 12, "minute": 10, "second": 53}
